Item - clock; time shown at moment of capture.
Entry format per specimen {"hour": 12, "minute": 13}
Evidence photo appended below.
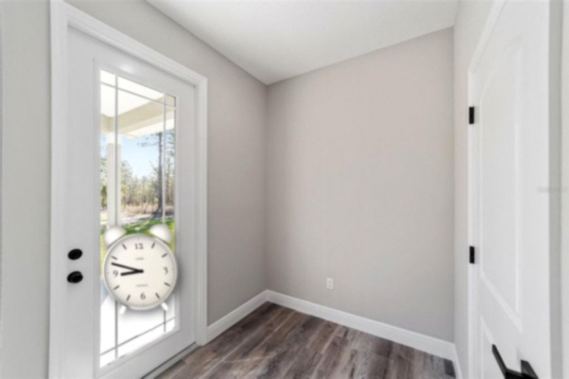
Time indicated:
{"hour": 8, "minute": 48}
